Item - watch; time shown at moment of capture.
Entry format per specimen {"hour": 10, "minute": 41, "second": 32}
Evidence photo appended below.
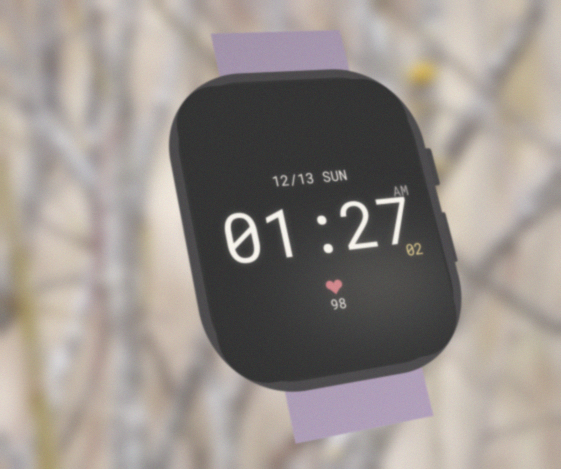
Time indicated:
{"hour": 1, "minute": 27, "second": 2}
